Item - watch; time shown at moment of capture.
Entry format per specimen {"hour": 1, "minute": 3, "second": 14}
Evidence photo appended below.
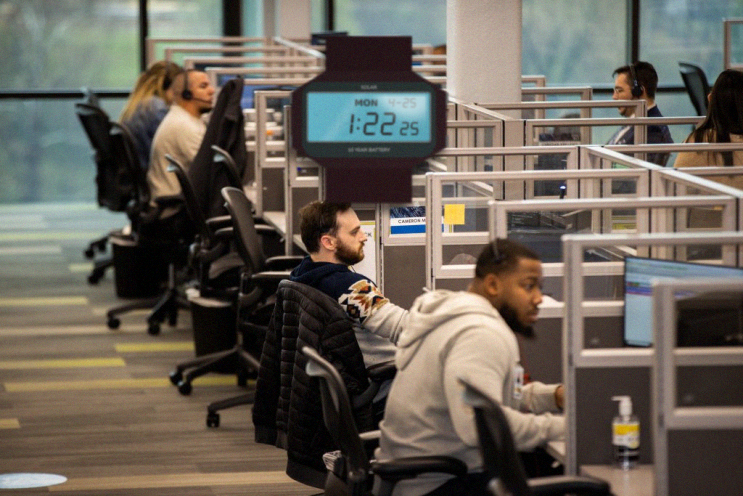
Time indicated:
{"hour": 1, "minute": 22, "second": 25}
